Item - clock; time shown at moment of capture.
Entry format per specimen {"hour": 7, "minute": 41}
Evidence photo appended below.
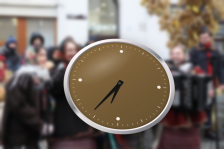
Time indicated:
{"hour": 6, "minute": 36}
